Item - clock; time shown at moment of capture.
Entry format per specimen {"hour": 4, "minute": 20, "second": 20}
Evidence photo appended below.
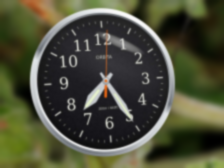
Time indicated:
{"hour": 7, "minute": 25, "second": 1}
